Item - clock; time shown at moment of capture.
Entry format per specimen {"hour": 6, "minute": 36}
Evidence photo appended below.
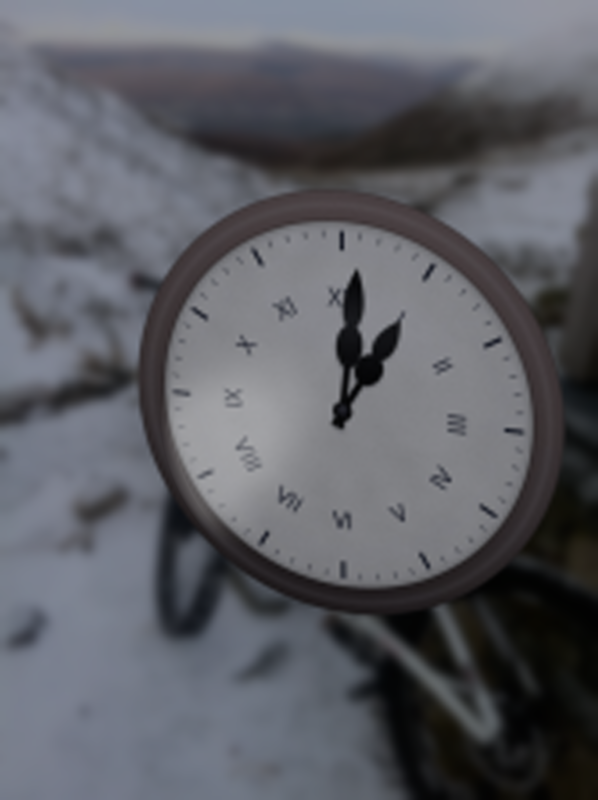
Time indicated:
{"hour": 1, "minute": 1}
